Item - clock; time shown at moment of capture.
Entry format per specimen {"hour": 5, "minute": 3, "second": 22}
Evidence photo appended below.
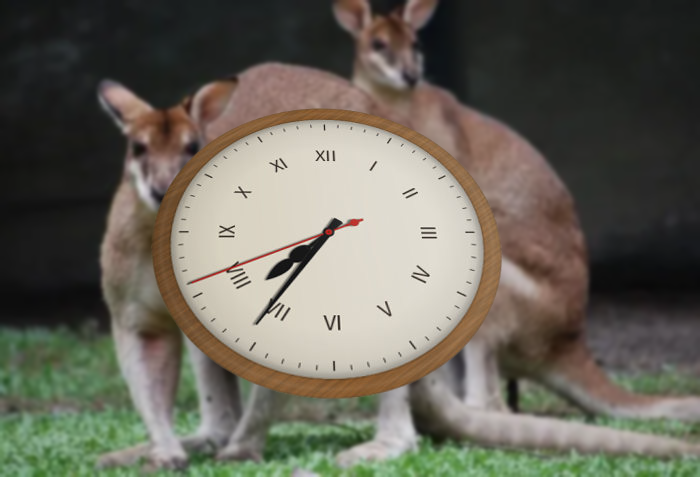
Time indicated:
{"hour": 7, "minute": 35, "second": 41}
